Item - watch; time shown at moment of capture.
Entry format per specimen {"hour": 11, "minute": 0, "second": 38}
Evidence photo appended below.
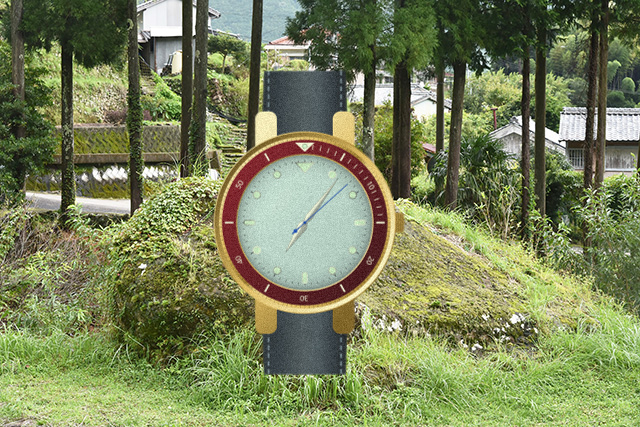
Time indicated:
{"hour": 7, "minute": 6, "second": 8}
